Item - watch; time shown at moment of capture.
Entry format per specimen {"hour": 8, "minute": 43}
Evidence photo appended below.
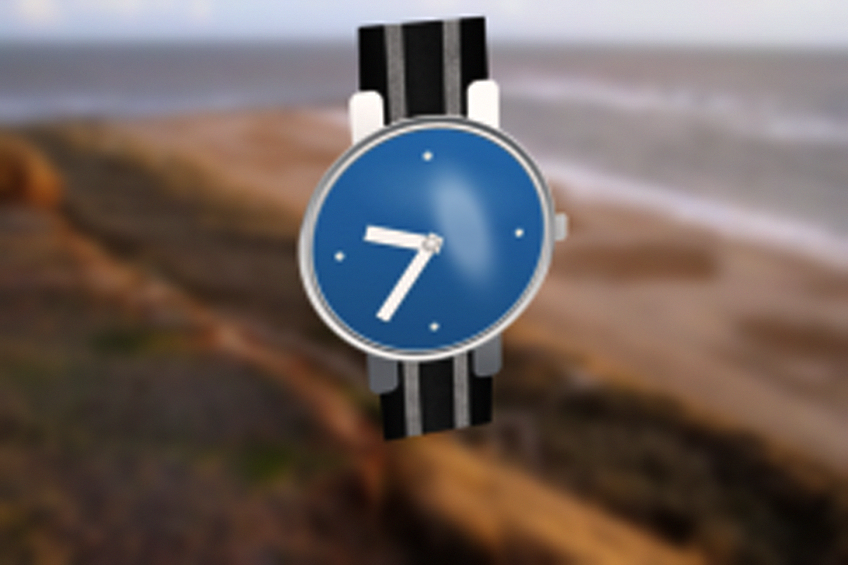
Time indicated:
{"hour": 9, "minute": 36}
